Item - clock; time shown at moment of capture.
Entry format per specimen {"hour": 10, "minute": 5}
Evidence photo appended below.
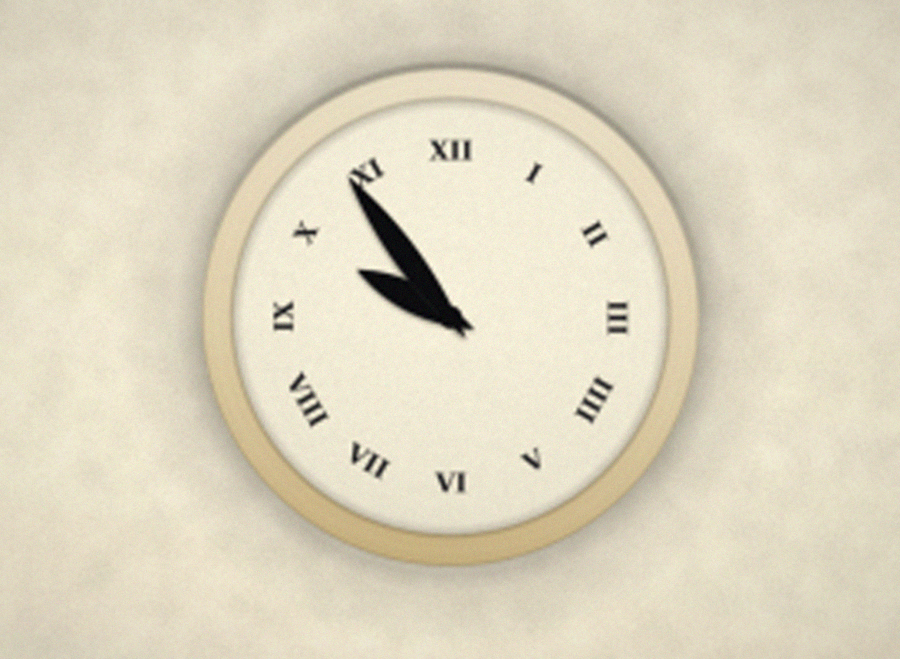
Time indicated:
{"hour": 9, "minute": 54}
